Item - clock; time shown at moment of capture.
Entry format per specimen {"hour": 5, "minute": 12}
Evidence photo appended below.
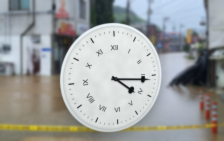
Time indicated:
{"hour": 4, "minute": 16}
